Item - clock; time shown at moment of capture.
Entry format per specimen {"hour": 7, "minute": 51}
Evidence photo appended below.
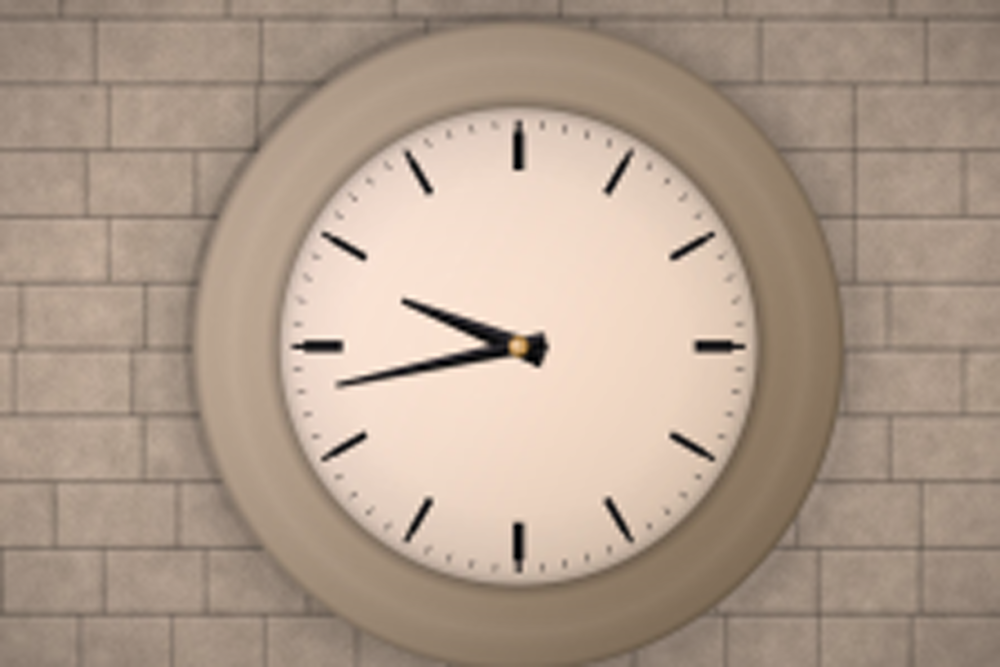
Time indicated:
{"hour": 9, "minute": 43}
